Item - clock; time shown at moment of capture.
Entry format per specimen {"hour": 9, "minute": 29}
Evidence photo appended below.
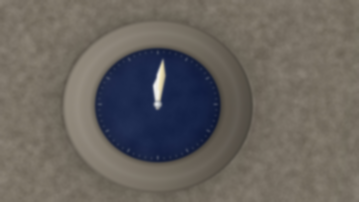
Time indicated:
{"hour": 12, "minute": 1}
